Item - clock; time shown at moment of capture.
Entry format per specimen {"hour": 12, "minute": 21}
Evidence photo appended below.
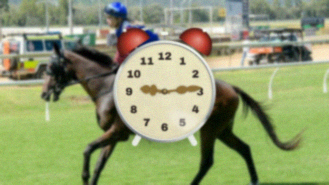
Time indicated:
{"hour": 9, "minute": 14}
